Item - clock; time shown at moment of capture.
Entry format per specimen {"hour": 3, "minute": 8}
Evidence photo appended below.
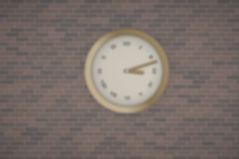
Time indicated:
{"hour": 3, "minute": 12}
